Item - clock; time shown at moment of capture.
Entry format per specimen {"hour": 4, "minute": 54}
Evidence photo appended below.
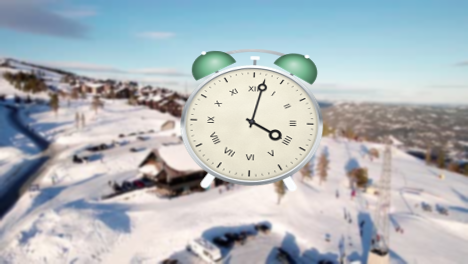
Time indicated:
{"hour": 4, "minute": 2}
